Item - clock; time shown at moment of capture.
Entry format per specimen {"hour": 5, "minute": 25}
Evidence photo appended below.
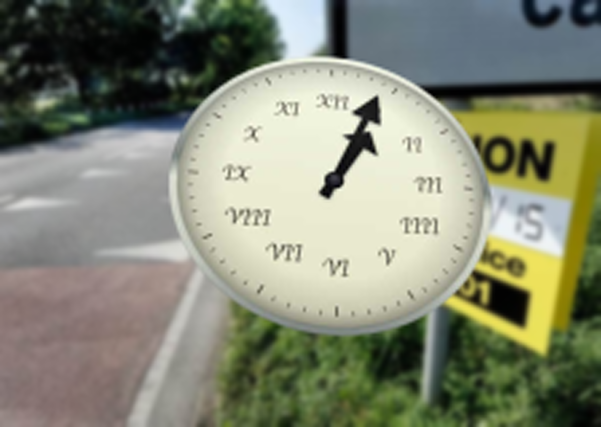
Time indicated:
{"hour": 1, "minute": 4}
